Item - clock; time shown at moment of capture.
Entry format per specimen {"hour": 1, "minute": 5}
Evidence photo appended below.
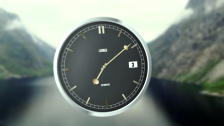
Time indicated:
{"hour": 7, "minute": 9}
